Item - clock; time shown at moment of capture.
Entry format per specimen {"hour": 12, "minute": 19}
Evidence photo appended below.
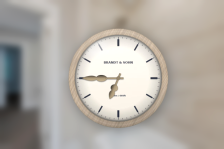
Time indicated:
{"hour": 6, "minute": 45}
